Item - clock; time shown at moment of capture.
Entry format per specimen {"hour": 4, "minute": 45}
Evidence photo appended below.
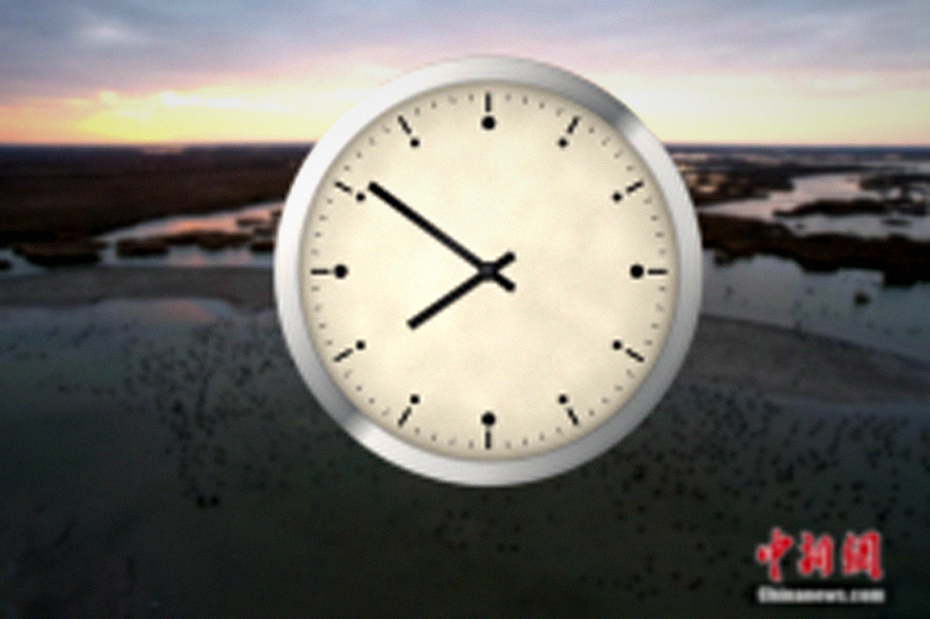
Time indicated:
{"hour": 7, "minute": 51}
